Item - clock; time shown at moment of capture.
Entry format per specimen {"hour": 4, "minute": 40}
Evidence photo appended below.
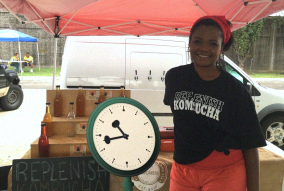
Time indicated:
{"hour": 10, "minute": 43}
